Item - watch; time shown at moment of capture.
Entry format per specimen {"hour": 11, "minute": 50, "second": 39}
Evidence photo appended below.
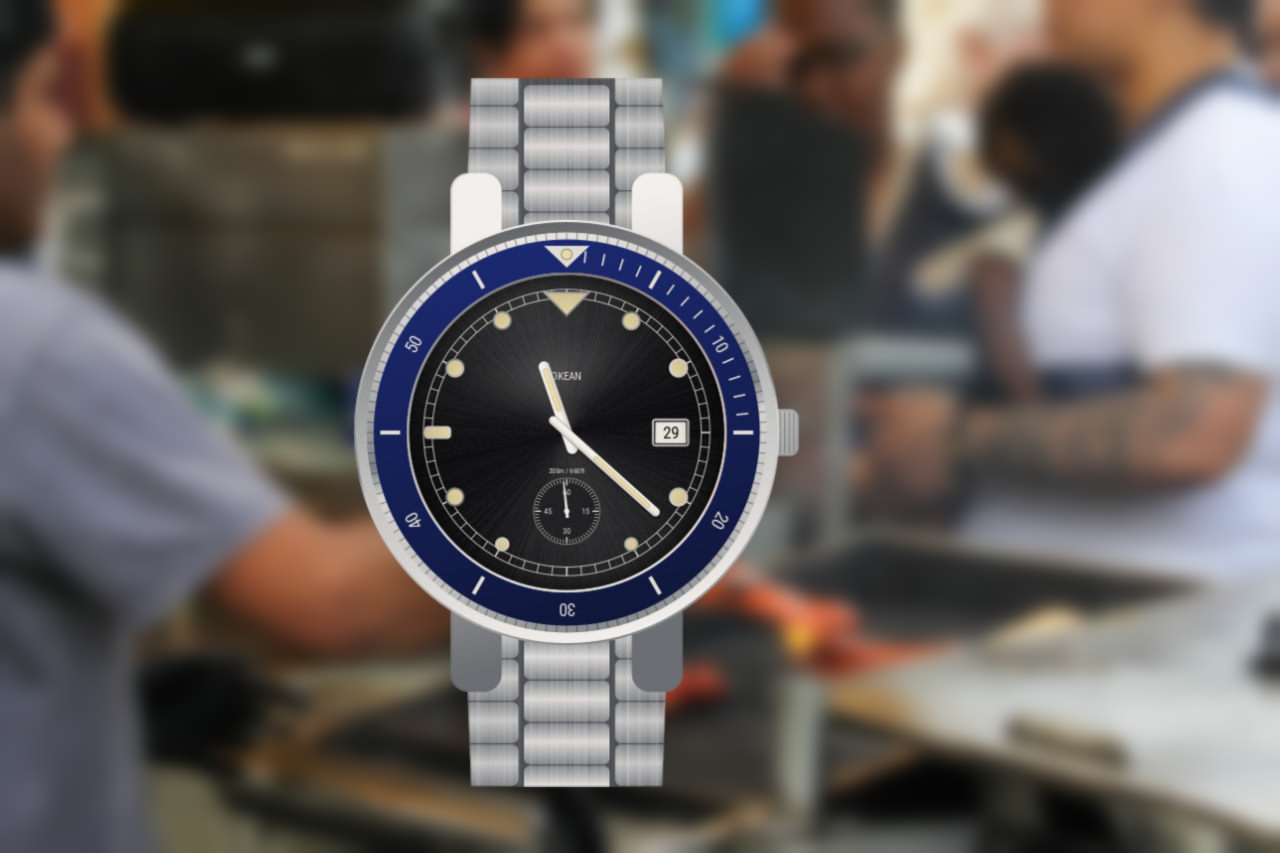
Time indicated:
{"hour": 11, "minute": 21, "second": 59}
